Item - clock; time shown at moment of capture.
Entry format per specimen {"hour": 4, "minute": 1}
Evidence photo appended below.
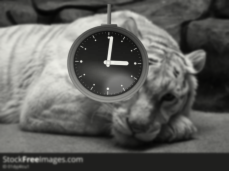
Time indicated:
{"hour": 3, "minute": 1}
